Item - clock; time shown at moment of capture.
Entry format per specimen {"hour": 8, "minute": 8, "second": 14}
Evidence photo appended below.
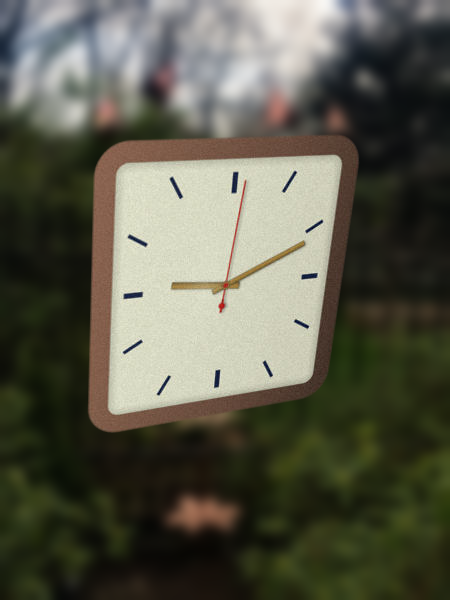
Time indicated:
{"hour": 9, "minute": 11, "second": 1}
